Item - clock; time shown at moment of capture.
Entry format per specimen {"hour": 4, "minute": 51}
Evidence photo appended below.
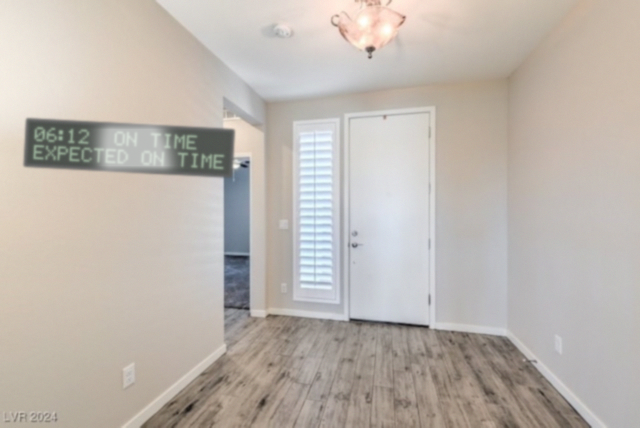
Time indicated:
{"hour": 6, "minute": 12}
